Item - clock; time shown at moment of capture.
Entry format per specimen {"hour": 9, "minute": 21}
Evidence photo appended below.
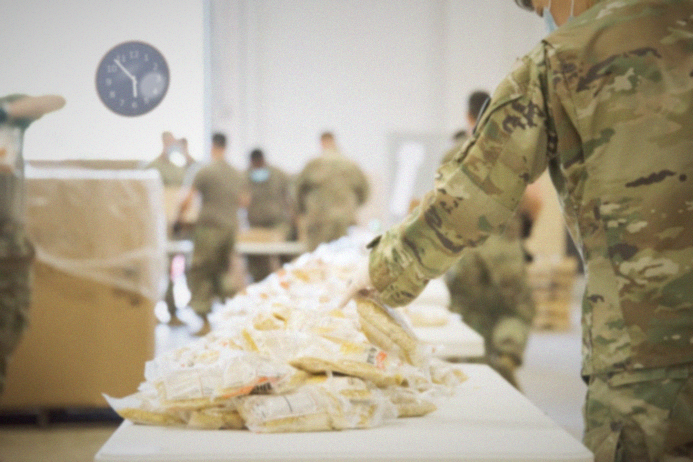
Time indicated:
{"hour": 5, "minute": 53}
